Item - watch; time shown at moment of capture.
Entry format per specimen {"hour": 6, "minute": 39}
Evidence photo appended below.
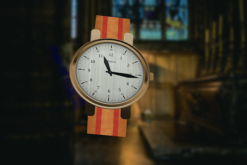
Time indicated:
{"hour": 11, "minute": 16}
